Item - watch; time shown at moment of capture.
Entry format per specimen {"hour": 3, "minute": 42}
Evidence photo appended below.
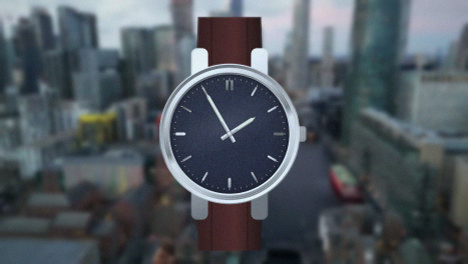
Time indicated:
{"hour": 1, "minute": 55}
